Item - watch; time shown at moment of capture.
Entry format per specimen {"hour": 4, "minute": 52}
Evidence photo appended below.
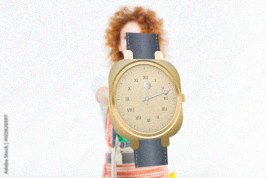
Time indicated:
{"hour": 12, "minute": 12}
